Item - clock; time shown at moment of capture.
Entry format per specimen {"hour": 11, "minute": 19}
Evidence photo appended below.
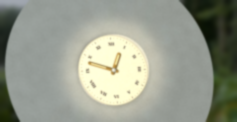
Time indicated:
{"hour": 12, "minute": 48}
